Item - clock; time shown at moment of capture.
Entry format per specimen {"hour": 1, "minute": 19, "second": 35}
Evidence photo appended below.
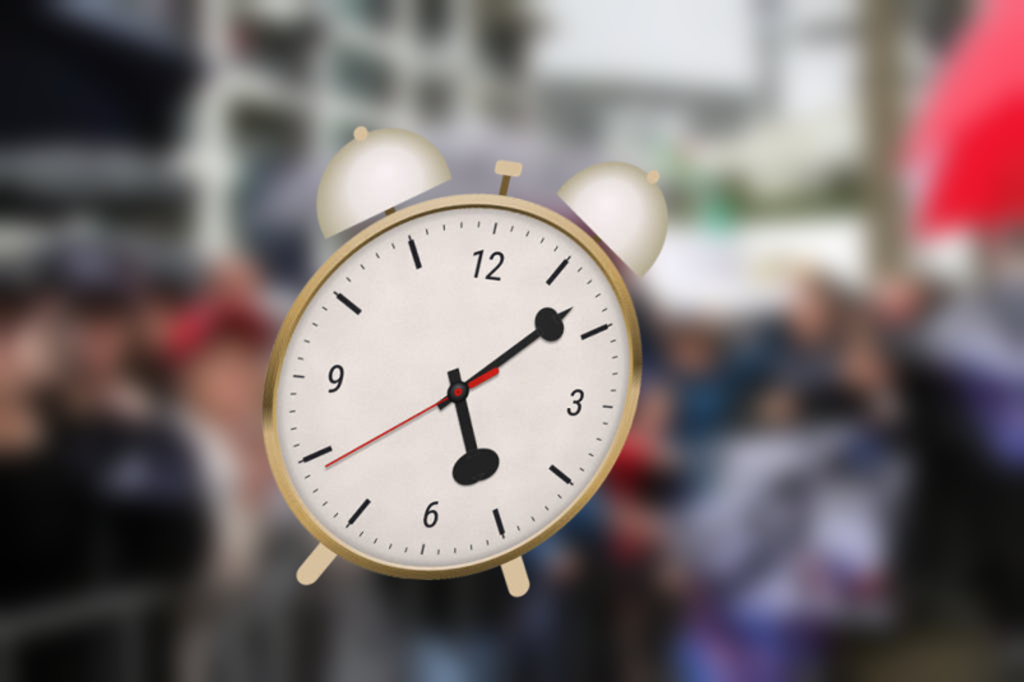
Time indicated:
{"hour": 5, "minute": 7, "second": 39}
